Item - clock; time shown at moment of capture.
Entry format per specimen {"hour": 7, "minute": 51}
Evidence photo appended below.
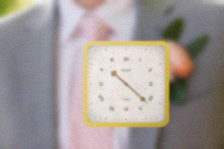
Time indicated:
{"hour": 10, "minute": 22}
